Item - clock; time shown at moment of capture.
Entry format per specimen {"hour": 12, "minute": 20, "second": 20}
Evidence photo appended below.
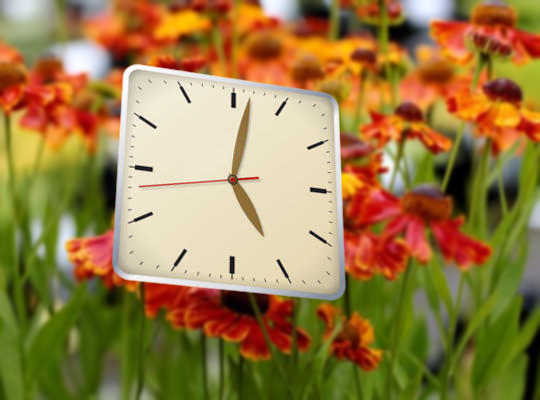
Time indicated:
{"hour": 5, "minute": 1, "second": 43}
